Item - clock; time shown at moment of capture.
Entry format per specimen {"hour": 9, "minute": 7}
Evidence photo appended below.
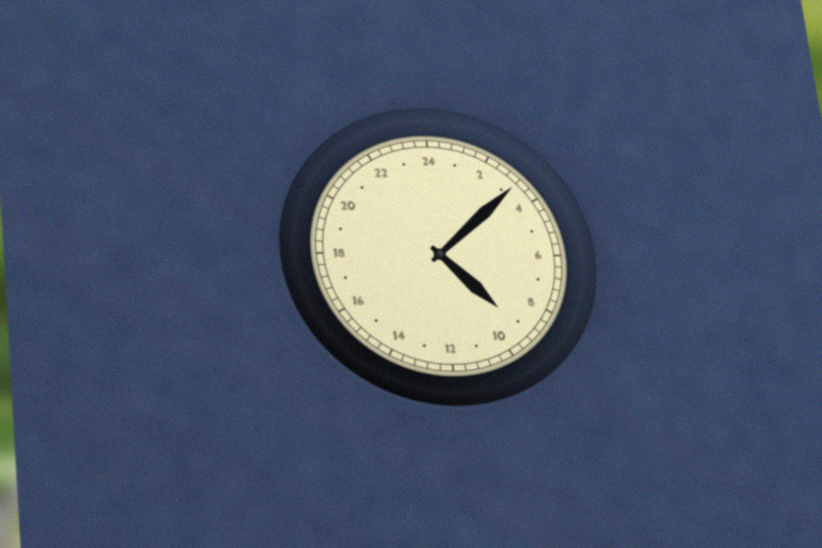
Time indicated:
{"hour": 9, "minute": 8}
